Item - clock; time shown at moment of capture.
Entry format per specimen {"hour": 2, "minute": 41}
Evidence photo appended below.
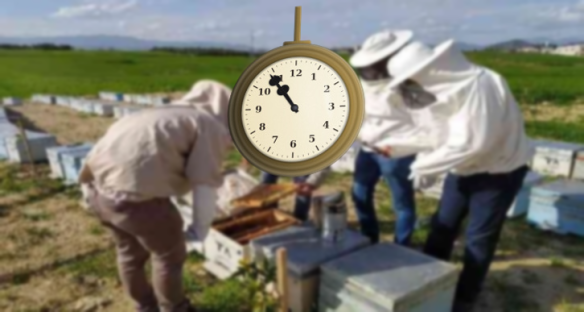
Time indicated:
{"hour": 10, "minute": 54}
